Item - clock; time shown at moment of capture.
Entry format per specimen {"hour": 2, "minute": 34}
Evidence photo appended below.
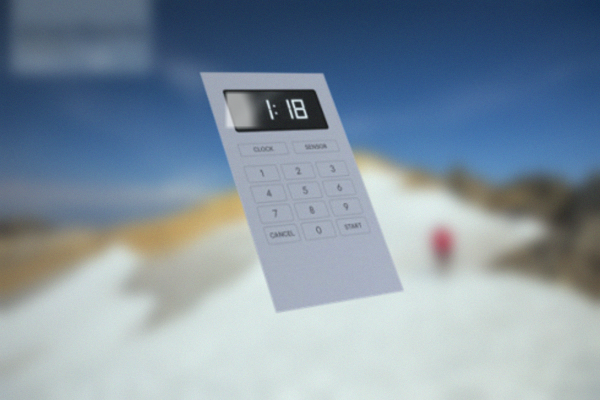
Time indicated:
{"hour": 1, "minute": 18}
